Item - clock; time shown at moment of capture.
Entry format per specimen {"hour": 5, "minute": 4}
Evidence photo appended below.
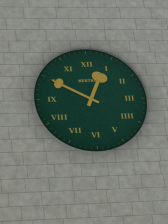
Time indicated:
{"hour": 12, "minute": 50}
